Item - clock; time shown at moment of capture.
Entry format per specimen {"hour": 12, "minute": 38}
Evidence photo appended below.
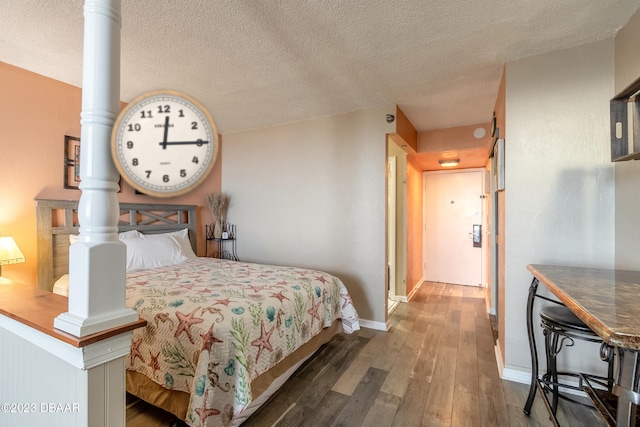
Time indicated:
{"hour": 12, "minute": 15}
